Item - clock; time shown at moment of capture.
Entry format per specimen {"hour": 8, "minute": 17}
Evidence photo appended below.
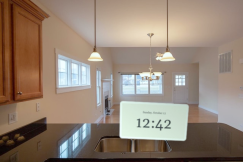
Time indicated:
{"hour": 12, "minute": 42}
